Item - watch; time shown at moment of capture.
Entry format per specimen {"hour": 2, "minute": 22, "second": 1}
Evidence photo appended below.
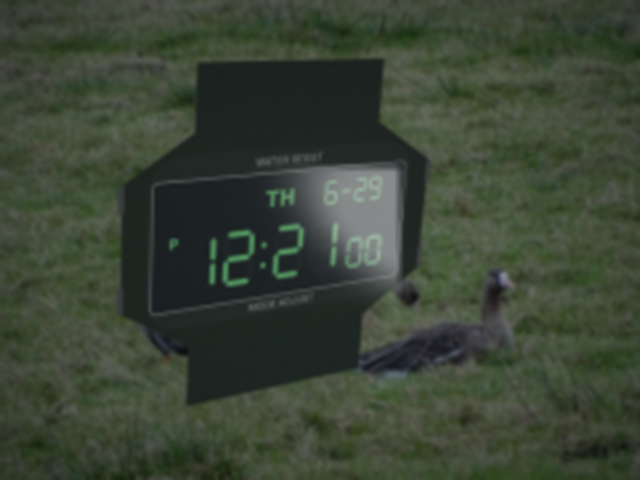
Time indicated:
{"hour": 12, "minute": 21, "second": 0}
